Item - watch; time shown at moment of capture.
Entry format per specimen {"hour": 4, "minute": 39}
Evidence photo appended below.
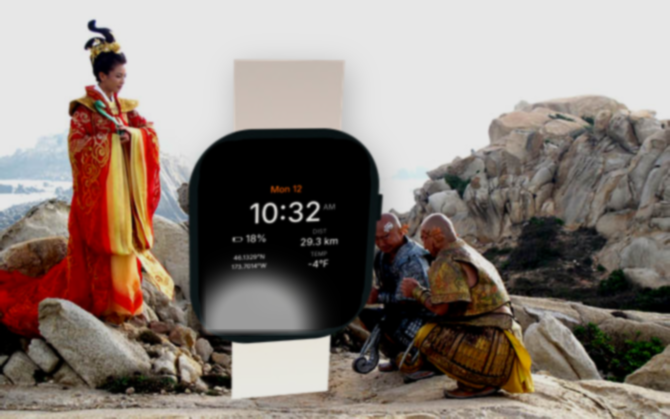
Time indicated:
{"hour": 10, "minute": 32}
